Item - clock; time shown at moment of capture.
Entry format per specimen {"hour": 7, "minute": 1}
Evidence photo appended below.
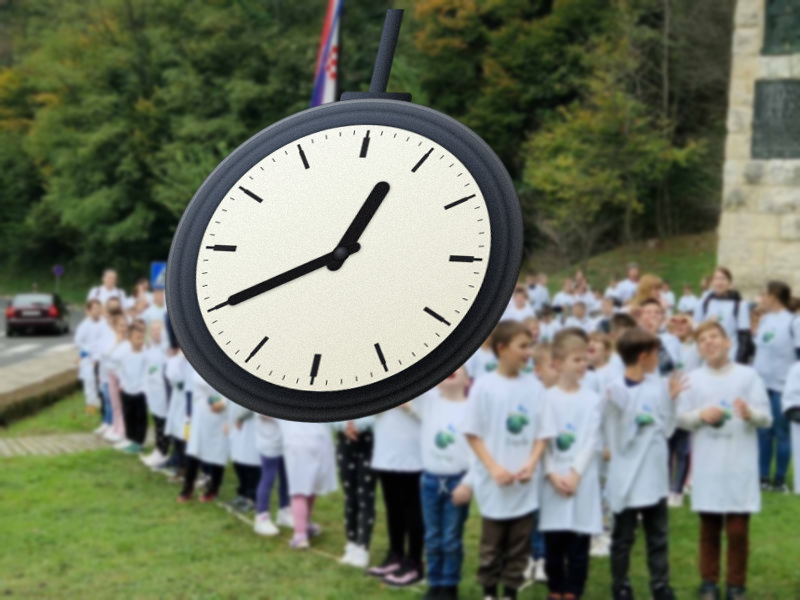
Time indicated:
{"hour": 12, "minute": 40}
